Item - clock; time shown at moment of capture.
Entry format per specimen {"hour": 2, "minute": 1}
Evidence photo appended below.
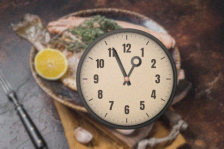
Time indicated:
{"hour": 12, "minute": 56}
